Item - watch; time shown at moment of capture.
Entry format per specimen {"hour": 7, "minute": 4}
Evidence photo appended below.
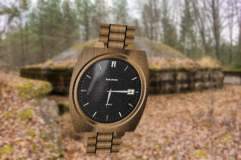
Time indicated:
{"hour": 6, "minute": 15}
